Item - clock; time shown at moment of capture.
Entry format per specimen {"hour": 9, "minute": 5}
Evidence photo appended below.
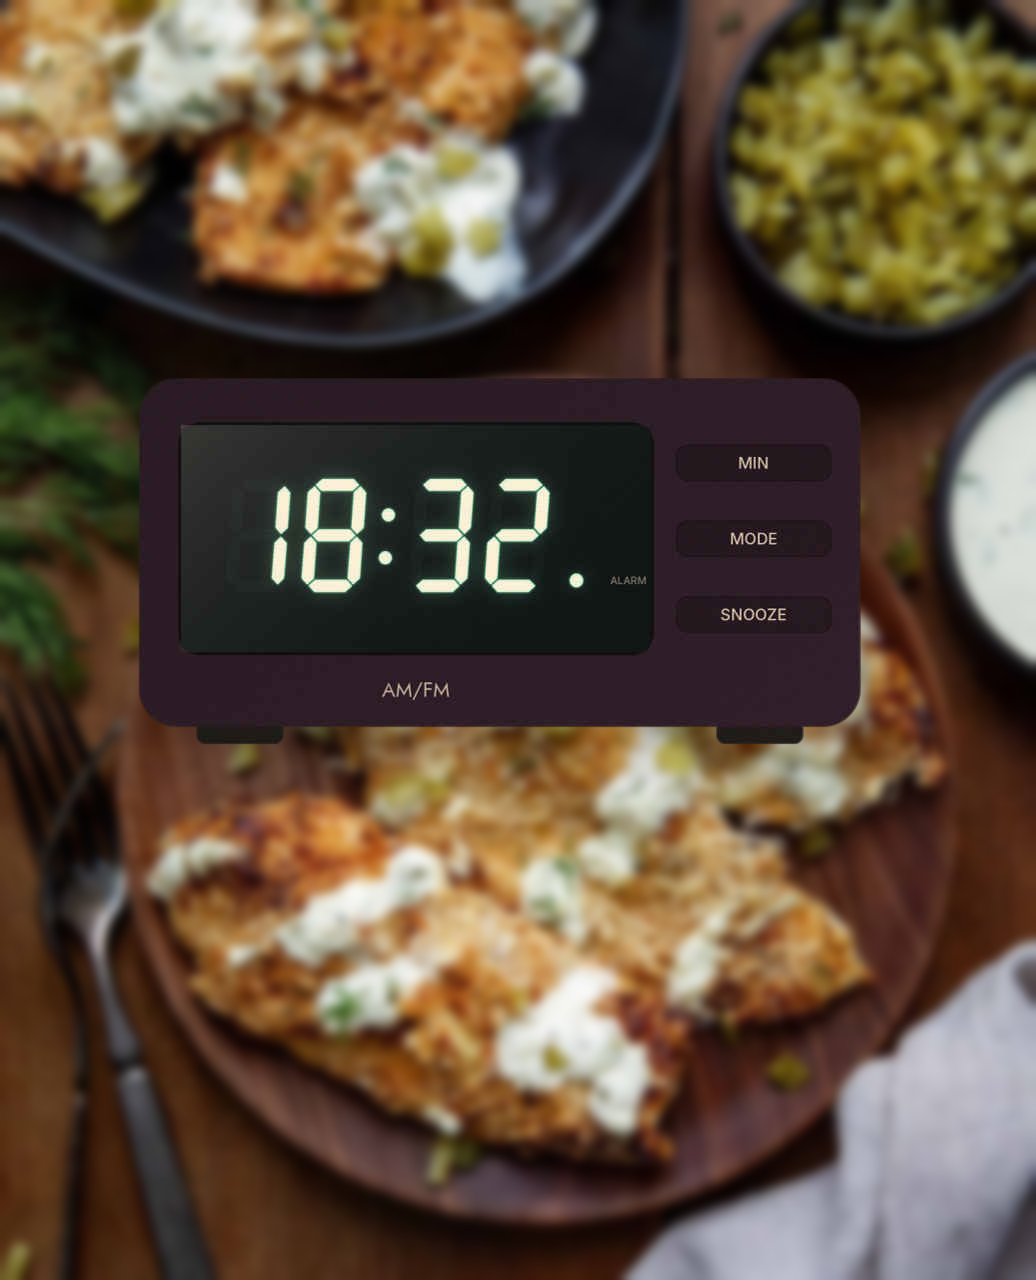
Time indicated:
{"hour": 18, "minute": 32}
